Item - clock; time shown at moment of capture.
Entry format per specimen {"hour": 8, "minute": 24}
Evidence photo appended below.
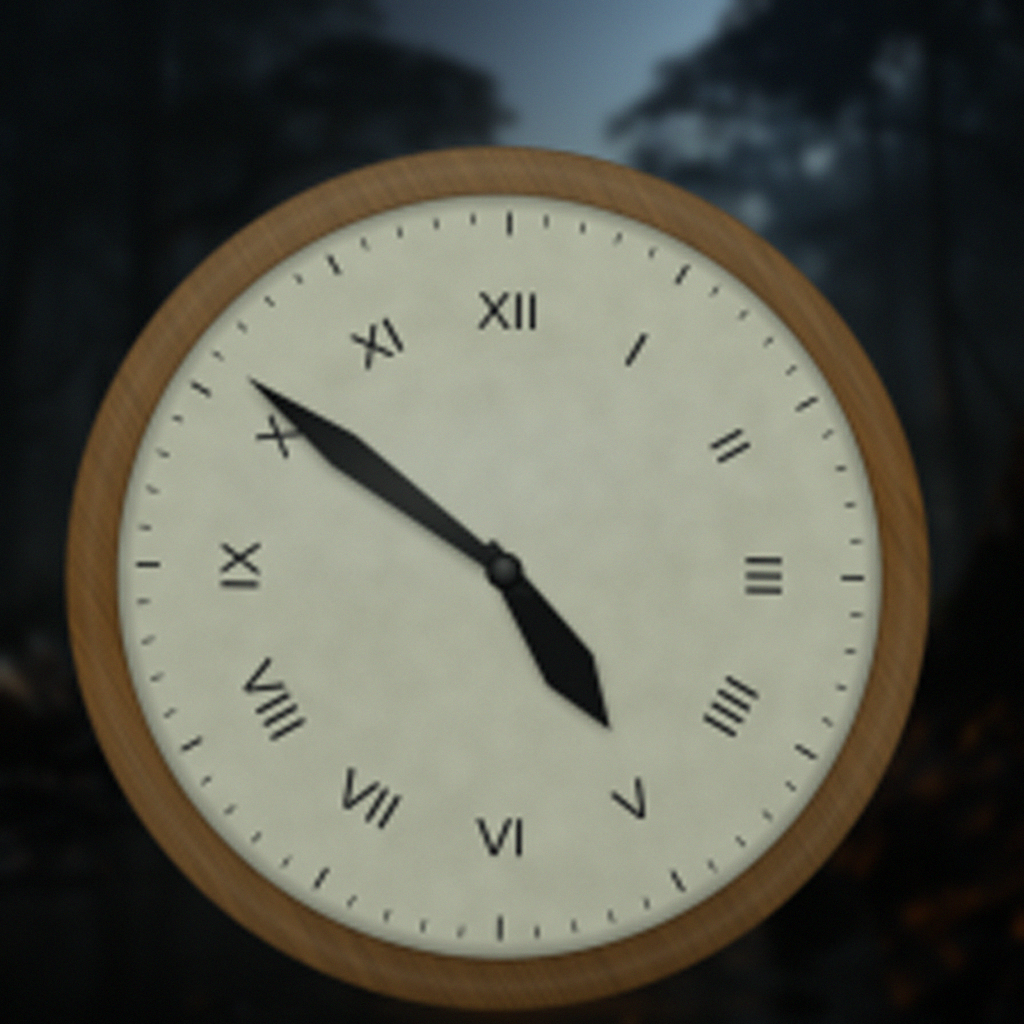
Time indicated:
{"hour": 4, "minute": 51}
